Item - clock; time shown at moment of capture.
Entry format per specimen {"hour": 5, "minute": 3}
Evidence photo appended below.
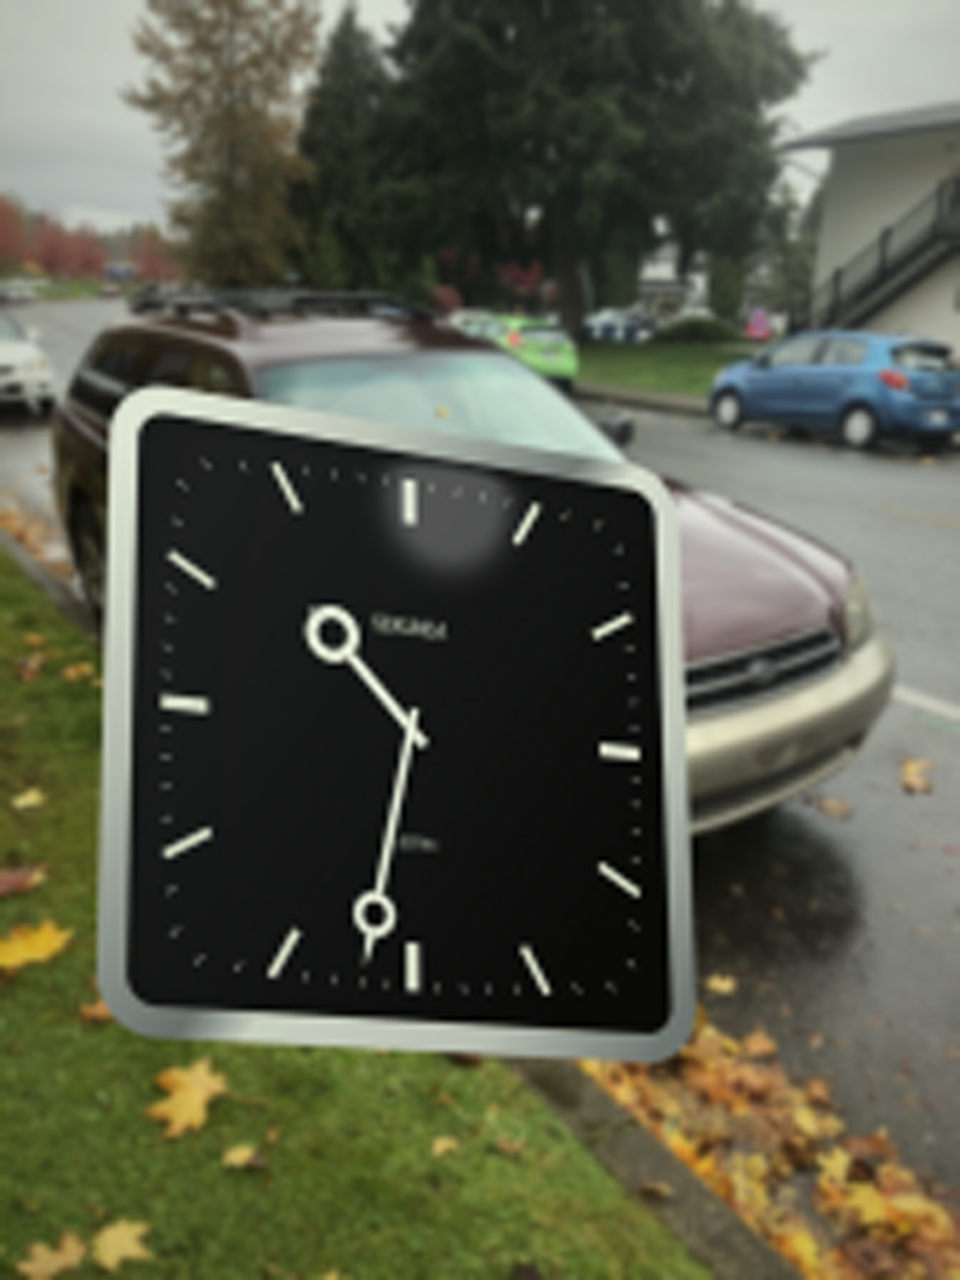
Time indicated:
{"hour": 10, "minute": 32}
